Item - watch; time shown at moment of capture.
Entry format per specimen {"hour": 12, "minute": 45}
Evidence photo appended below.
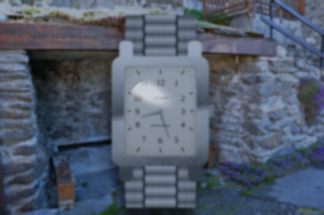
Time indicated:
{"hour": 8, "minute": 27}
